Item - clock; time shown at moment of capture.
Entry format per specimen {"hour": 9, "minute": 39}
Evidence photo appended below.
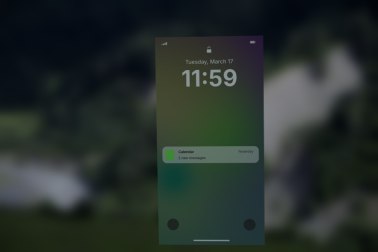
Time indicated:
{"hour": 11, "minute": 59}
